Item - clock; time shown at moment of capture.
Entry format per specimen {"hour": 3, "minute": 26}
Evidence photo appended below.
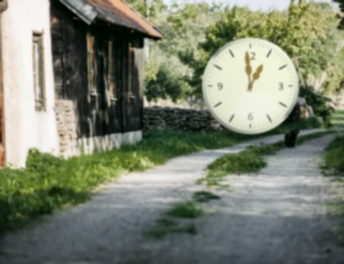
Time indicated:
{"hour": 12, "minute": 59}
